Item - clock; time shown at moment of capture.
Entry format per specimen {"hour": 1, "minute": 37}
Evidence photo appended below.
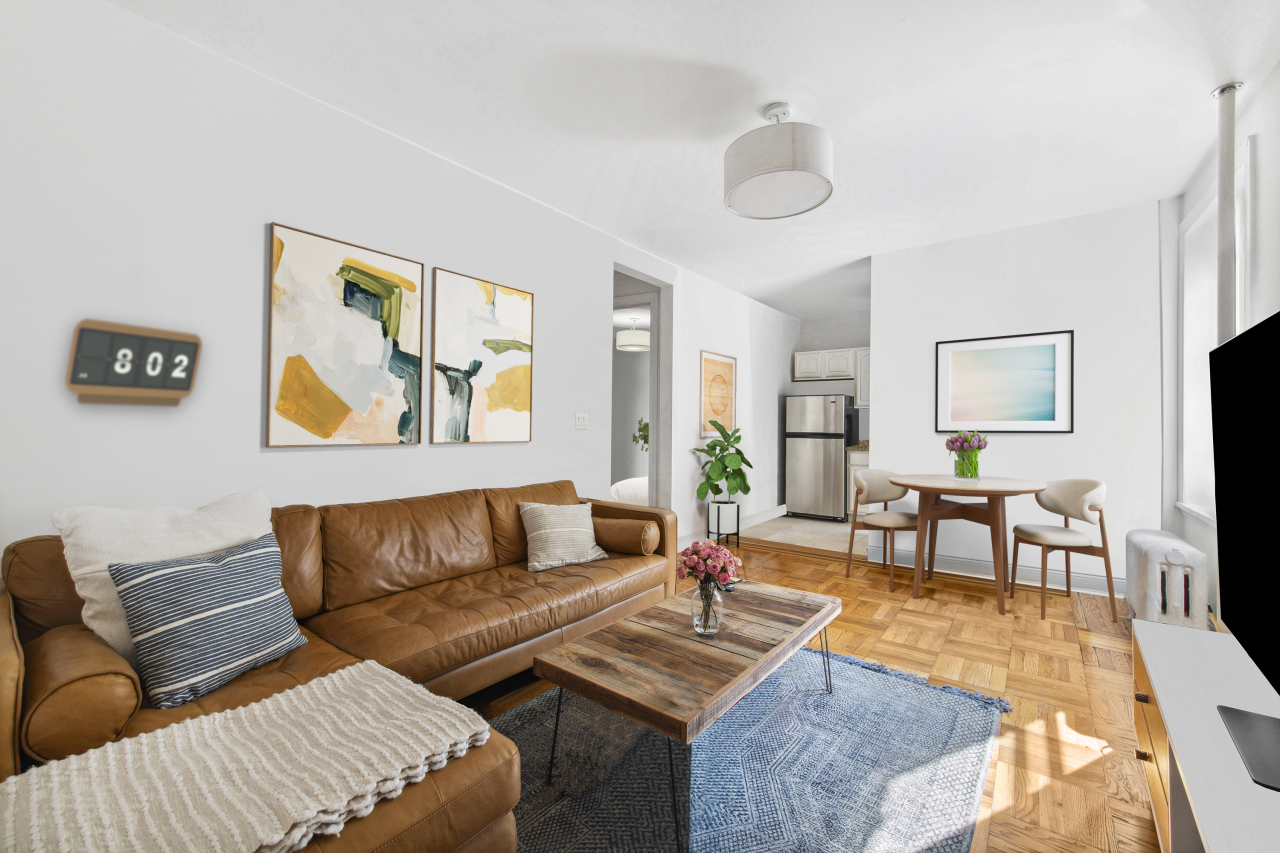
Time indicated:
{"hour": 8, "minute": 2}
